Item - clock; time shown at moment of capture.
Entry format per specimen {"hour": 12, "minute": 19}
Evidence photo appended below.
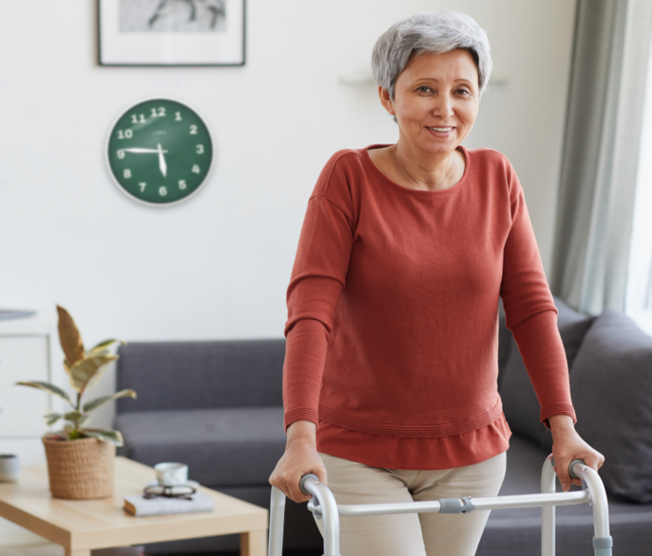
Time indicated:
{"hour": 5, "minute": 46}
